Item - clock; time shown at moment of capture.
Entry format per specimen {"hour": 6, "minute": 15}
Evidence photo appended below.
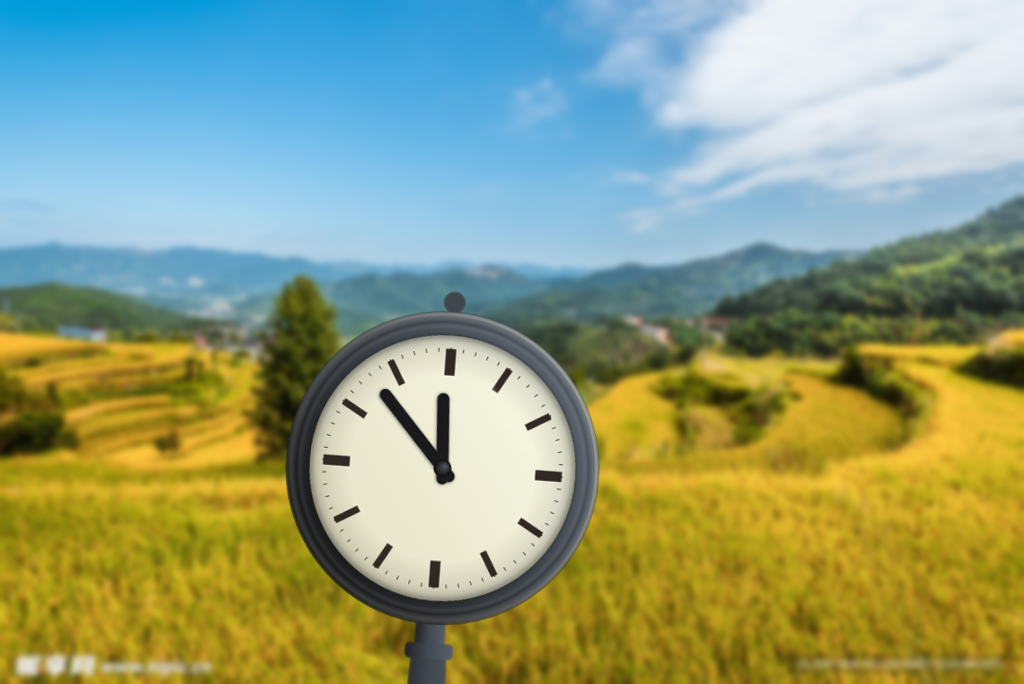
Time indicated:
{"hour": 11, "minute": 53}
